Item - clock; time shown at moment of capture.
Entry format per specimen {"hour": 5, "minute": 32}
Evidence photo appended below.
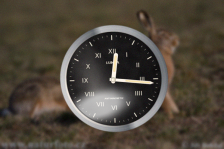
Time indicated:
{"hour": 12, "minute": 16}
